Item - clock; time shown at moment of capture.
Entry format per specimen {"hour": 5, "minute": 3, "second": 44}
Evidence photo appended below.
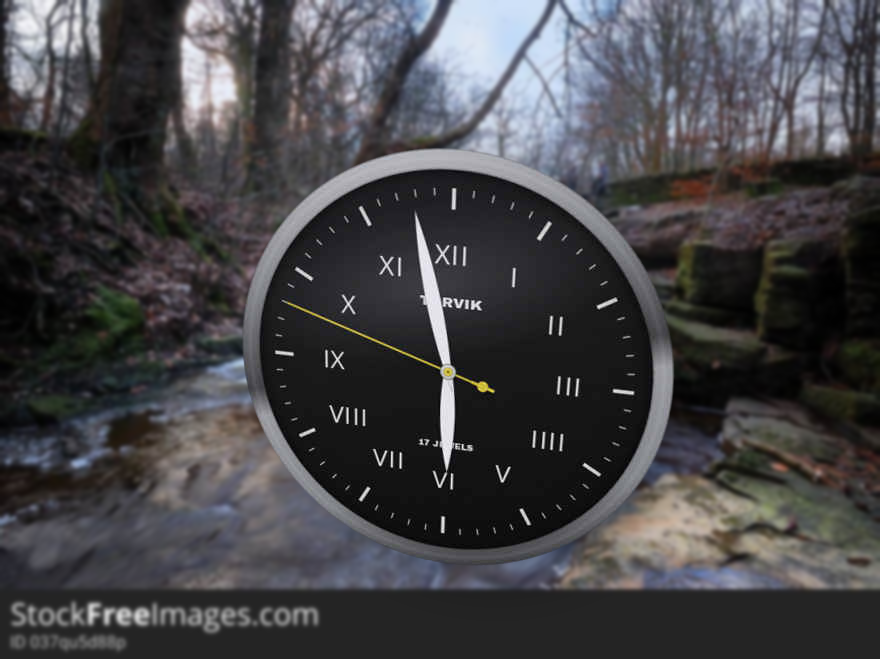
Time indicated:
{"hour": 5, "minute": 57, "second": 48}
